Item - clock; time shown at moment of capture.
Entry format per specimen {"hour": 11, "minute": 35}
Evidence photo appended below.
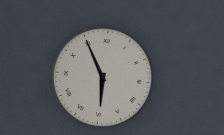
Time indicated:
{"hour": 5, "minute": 55}
